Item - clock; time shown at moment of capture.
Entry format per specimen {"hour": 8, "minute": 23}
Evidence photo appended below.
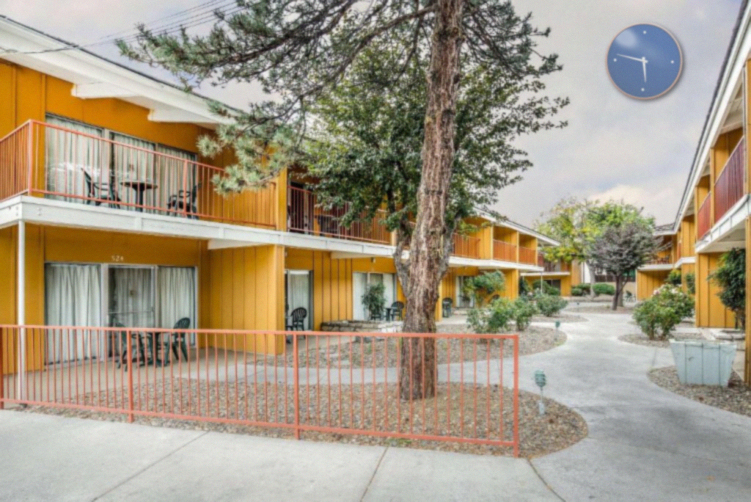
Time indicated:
{"hour": 5, "minute": 47}
